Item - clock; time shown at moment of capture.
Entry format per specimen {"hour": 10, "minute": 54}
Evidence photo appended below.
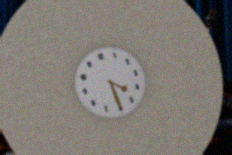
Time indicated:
{"hour": 4, "minute": 30}
